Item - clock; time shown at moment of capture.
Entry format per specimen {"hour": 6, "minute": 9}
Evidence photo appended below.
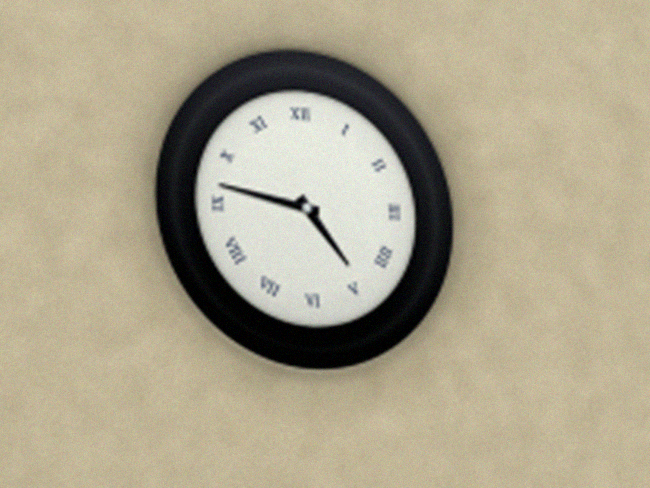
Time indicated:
{"hour": 4, "minute": 47}
